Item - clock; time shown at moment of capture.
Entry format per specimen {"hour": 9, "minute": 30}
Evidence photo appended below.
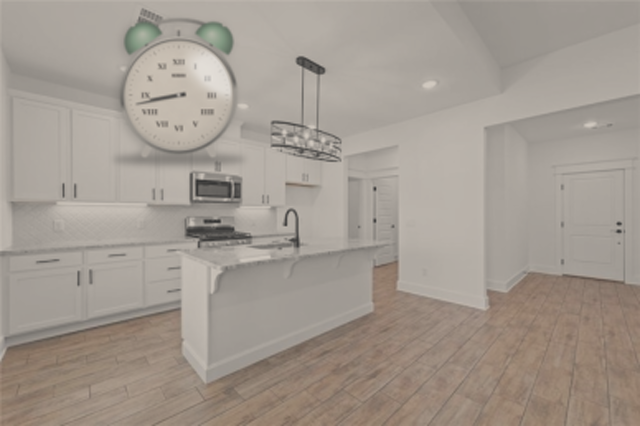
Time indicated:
{"hour": 8, "minute": 43}
